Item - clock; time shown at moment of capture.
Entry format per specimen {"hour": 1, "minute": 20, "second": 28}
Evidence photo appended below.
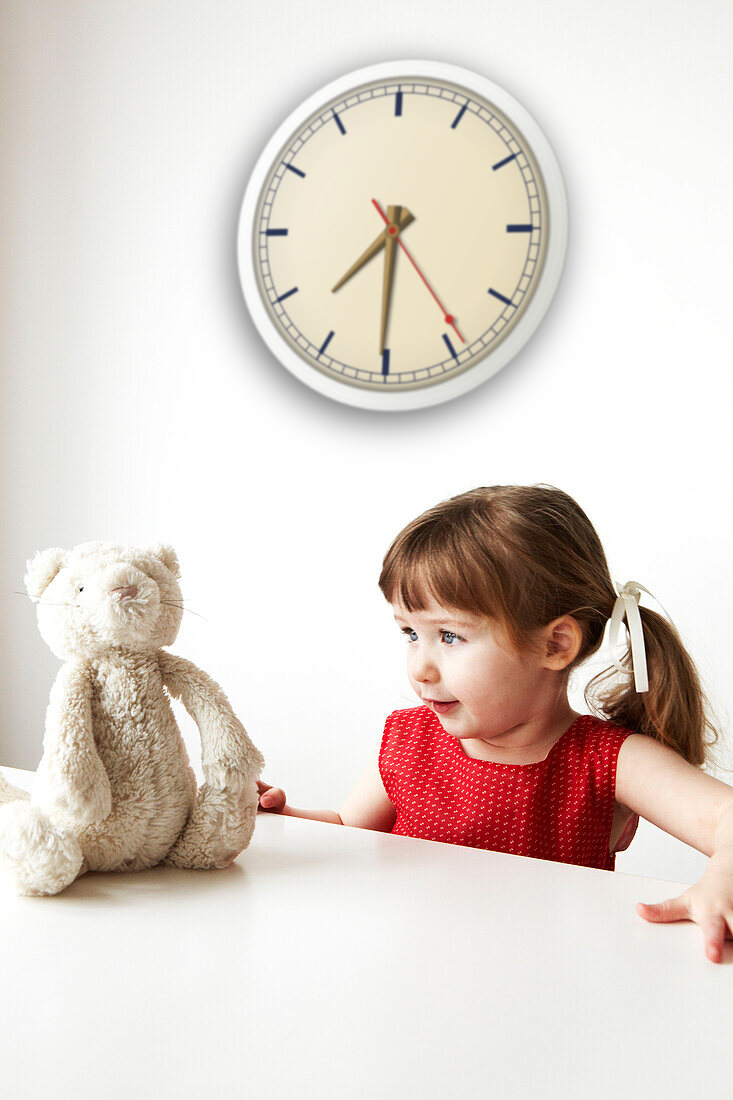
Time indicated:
{"hour": 7, "minute": 30, "second": 24}
